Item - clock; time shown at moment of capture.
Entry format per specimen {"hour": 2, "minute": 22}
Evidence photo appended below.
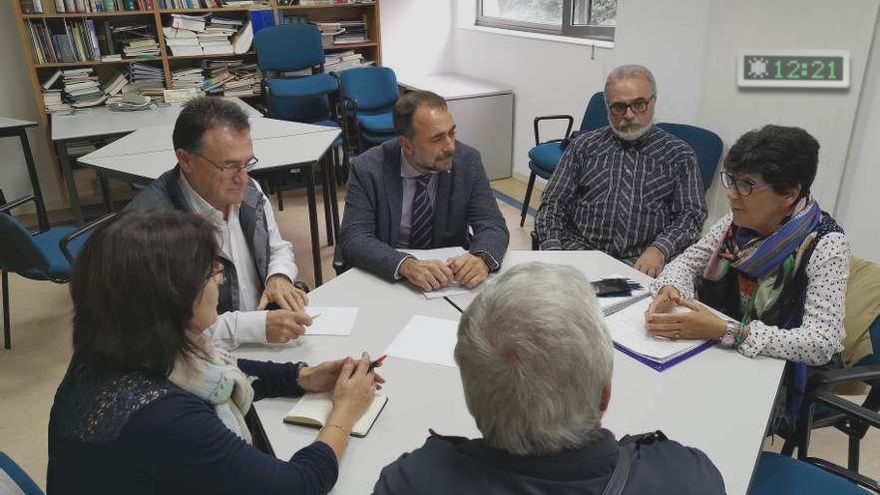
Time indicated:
{"hour": 12, "minute": 21}
